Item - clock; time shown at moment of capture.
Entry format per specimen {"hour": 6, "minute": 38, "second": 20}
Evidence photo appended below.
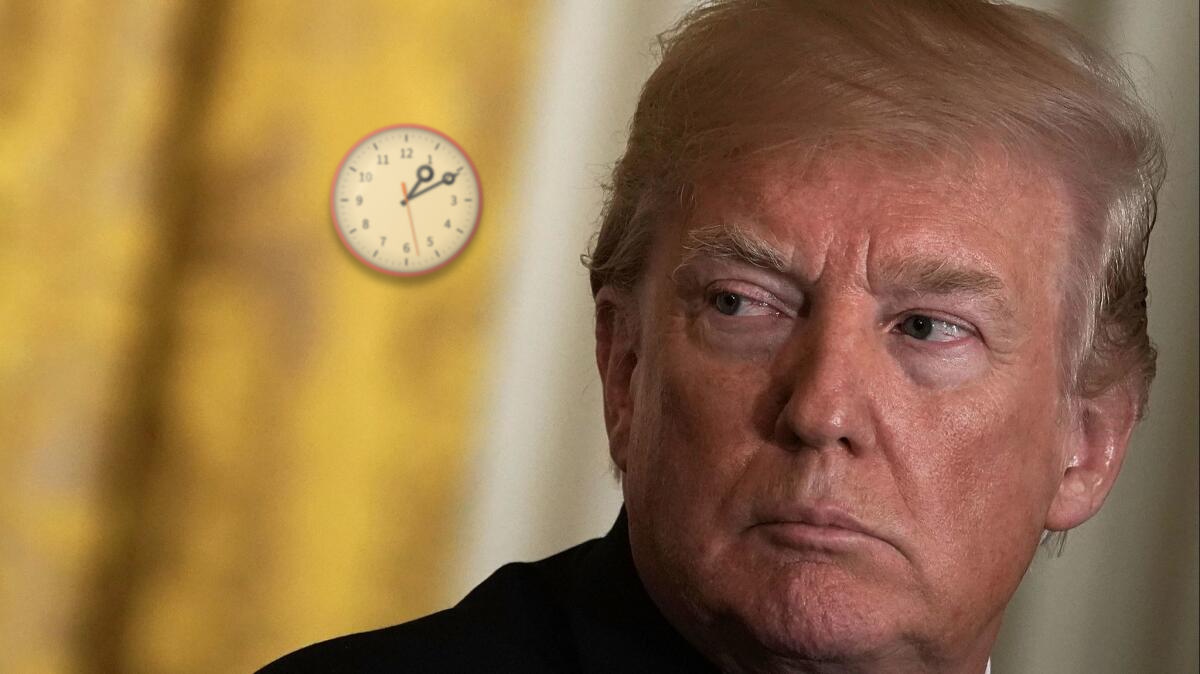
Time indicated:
{"hour": 1, "minute": 10, "second": 28}
